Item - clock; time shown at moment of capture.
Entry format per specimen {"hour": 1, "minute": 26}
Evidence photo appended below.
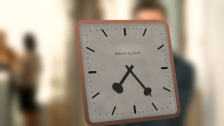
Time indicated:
{"hour": 7, "minute": 24}
